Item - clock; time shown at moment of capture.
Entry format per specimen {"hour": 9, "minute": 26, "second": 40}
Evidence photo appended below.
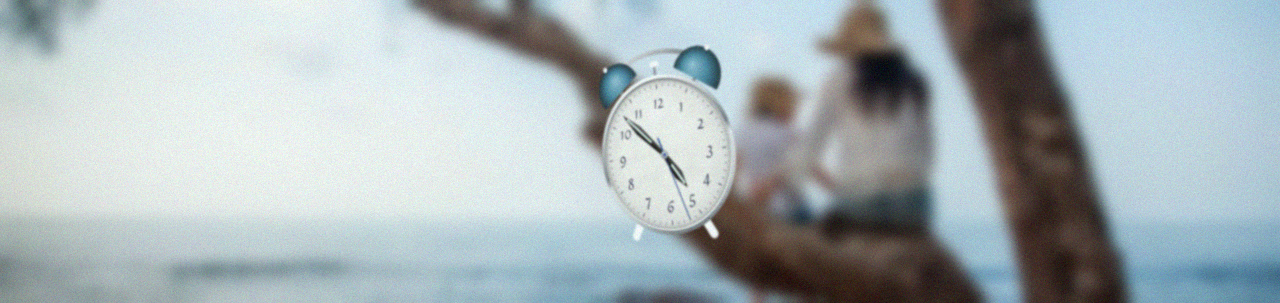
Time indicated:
{"hour": 4, "minute": 52, "second": 27}
